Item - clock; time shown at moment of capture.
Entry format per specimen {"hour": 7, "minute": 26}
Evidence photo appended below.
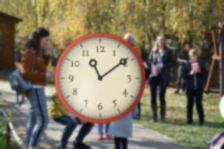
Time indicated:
{"hour": 11, "minute": 9}
